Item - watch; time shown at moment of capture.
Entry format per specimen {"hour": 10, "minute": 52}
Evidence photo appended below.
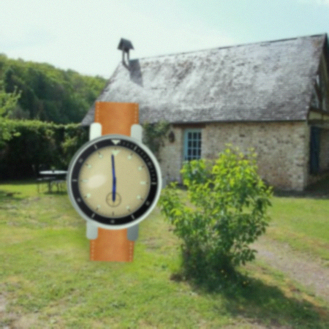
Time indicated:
{"hour": 5, "minute": 59}
